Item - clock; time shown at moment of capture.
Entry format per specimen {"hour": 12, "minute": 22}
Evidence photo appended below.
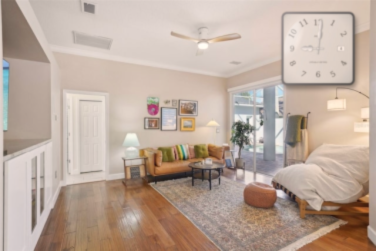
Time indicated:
{"hour": 9, "minute": 1}
